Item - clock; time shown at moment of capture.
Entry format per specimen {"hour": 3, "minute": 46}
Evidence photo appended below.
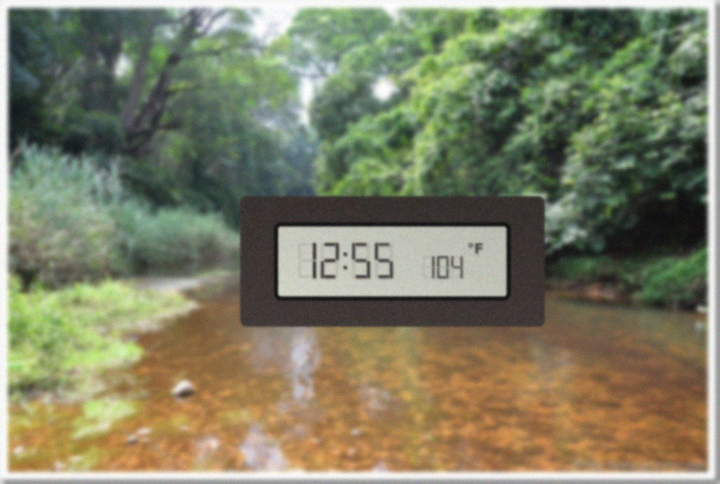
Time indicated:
{"hour": 12, "minute": 55}
